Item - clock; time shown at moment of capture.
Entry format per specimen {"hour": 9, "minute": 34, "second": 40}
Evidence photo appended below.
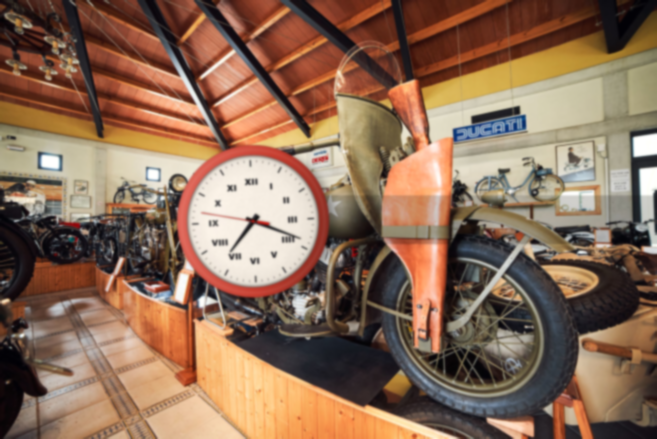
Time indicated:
{"hour": 7, "minute": 18, "second": 47}
